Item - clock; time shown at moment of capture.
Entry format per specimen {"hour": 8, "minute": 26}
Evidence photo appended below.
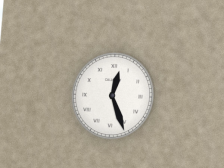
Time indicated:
{"hour": 12, "minute": 26}
